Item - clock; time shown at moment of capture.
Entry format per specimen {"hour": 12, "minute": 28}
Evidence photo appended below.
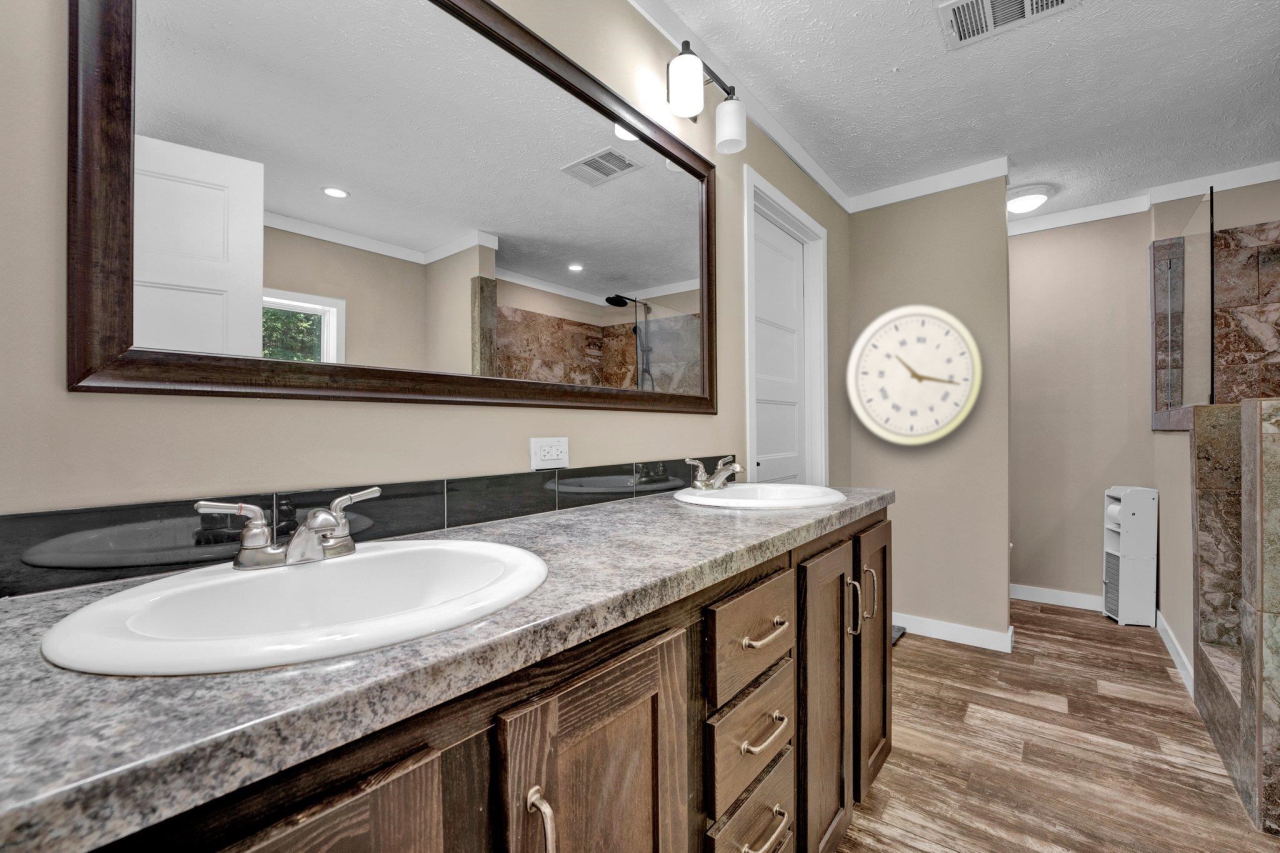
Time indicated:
{"hour": 10, "minute": 16}
